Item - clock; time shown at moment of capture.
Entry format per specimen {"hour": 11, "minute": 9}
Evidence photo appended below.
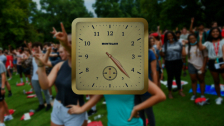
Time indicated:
{"hour": 4, "minute": 23}
